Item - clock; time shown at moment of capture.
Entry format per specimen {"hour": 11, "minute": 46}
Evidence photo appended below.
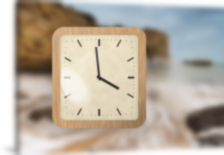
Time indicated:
{"hour": 3, "minute": 59}
